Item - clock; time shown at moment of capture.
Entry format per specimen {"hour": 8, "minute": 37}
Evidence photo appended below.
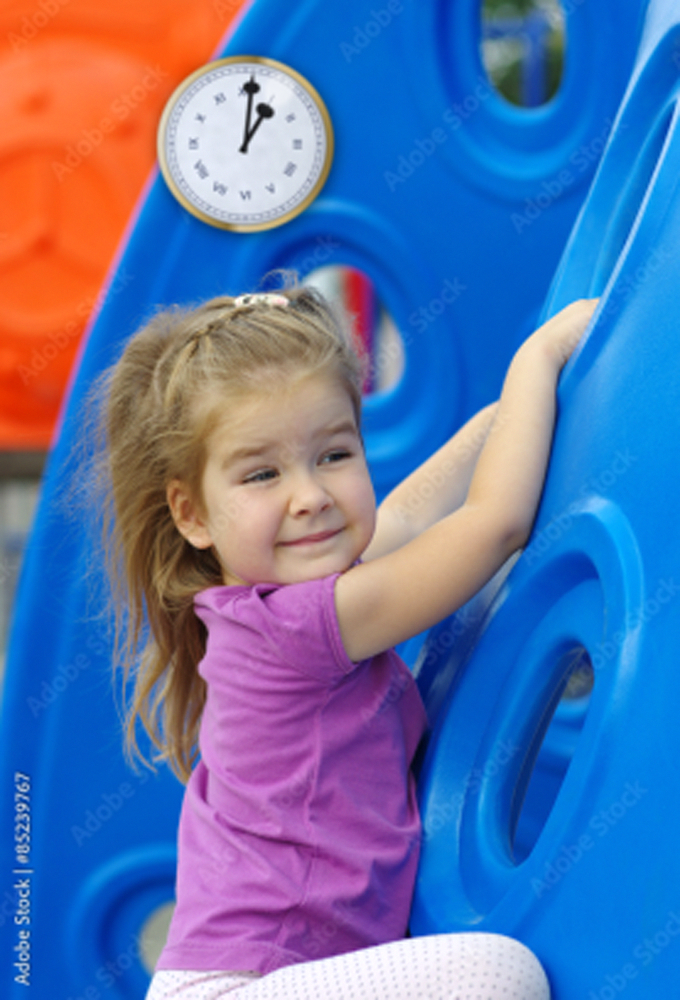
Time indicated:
{"hour": 1, "minute": 1}
